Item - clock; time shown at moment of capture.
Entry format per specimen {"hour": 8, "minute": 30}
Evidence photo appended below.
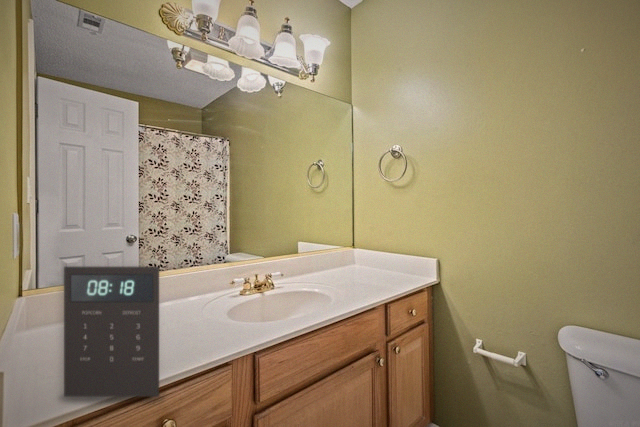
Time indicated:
{"hour": 8, "minute": 18}
